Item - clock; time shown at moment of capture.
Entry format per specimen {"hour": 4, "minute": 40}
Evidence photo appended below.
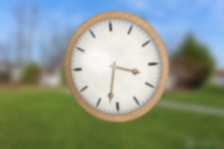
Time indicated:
{"hour": 3, "minute": 32}
